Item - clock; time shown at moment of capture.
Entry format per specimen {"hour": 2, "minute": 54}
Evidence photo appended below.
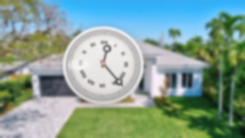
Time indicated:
{"hour": 12, "minute": 23}
